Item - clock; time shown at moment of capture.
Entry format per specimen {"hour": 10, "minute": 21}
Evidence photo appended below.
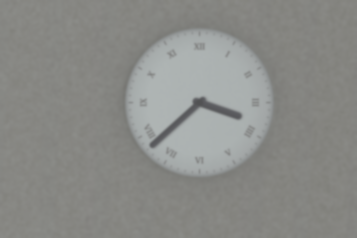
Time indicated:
{"hour": 3, "minute": 38}
